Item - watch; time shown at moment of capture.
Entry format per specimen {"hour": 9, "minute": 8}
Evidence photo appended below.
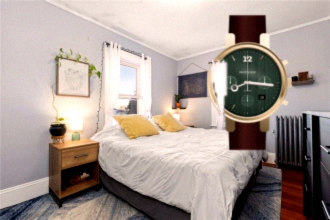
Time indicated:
{"hour": 8, "minute": 16}
